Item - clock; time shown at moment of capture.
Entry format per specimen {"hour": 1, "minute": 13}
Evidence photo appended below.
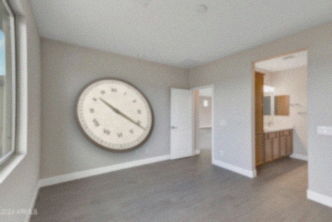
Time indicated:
{"hour": 10, "minute": 21}
